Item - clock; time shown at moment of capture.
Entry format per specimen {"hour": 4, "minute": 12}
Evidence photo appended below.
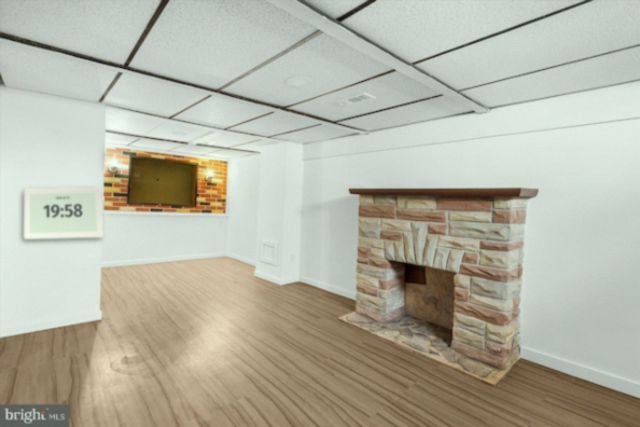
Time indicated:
{"hour": 19, "minute": 58}
